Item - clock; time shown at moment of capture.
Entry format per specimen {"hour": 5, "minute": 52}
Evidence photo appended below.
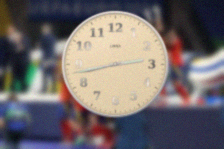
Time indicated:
{"hour": 2, "minute": 43}
